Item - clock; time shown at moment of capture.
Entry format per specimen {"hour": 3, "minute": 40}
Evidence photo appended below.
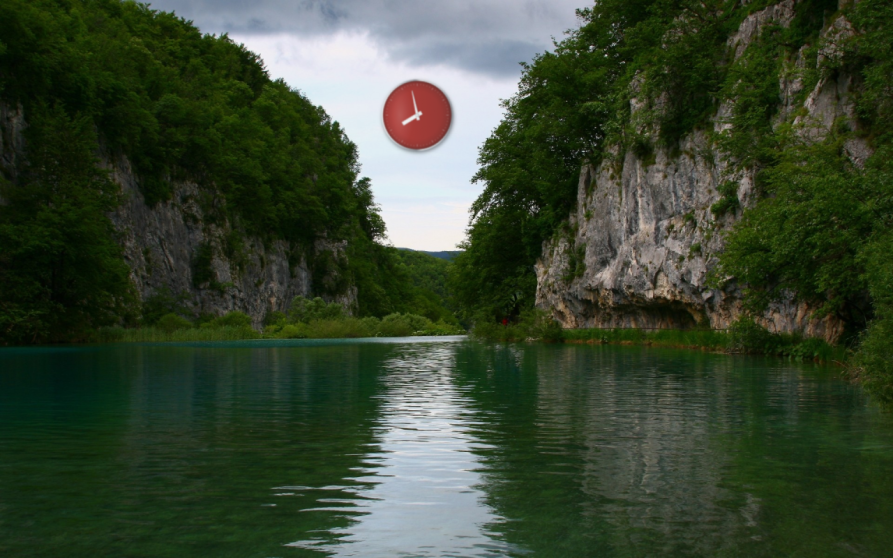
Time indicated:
{"hour": 7, "minute": 58}
